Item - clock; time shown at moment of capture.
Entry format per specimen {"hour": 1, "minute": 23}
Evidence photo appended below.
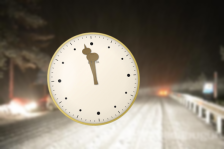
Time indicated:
{"hour": 11, "minute": 58}
